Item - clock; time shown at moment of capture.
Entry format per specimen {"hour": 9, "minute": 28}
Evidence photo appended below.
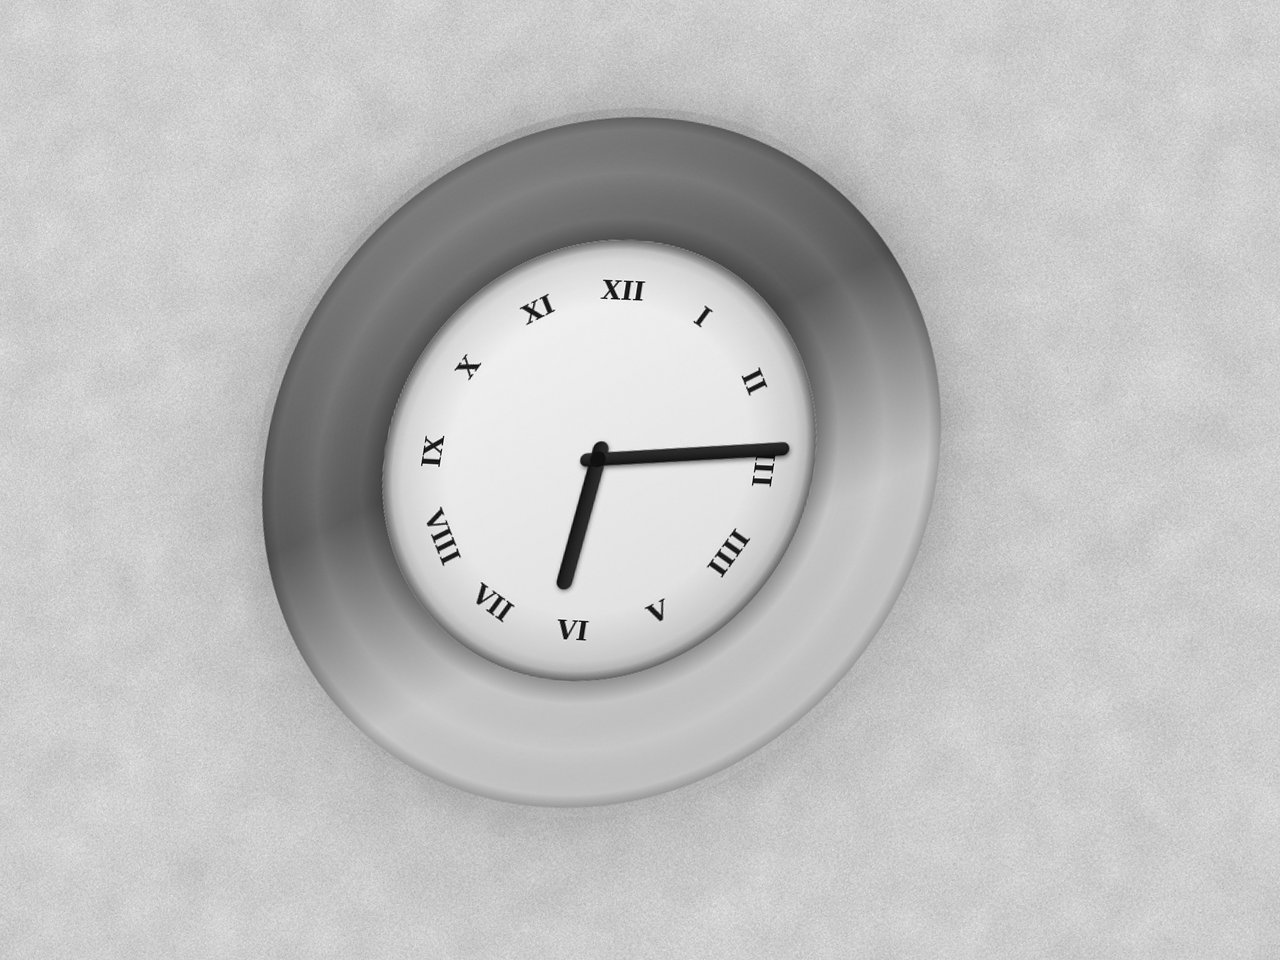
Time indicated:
{"hour": 6, "minute": 14}
